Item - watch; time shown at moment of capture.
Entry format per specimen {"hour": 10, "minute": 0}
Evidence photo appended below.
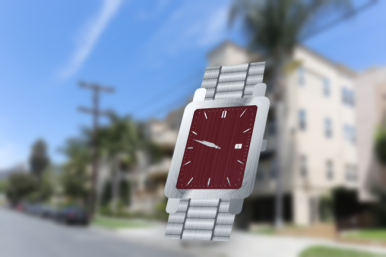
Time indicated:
{"hour": 9, "minute": 48}
